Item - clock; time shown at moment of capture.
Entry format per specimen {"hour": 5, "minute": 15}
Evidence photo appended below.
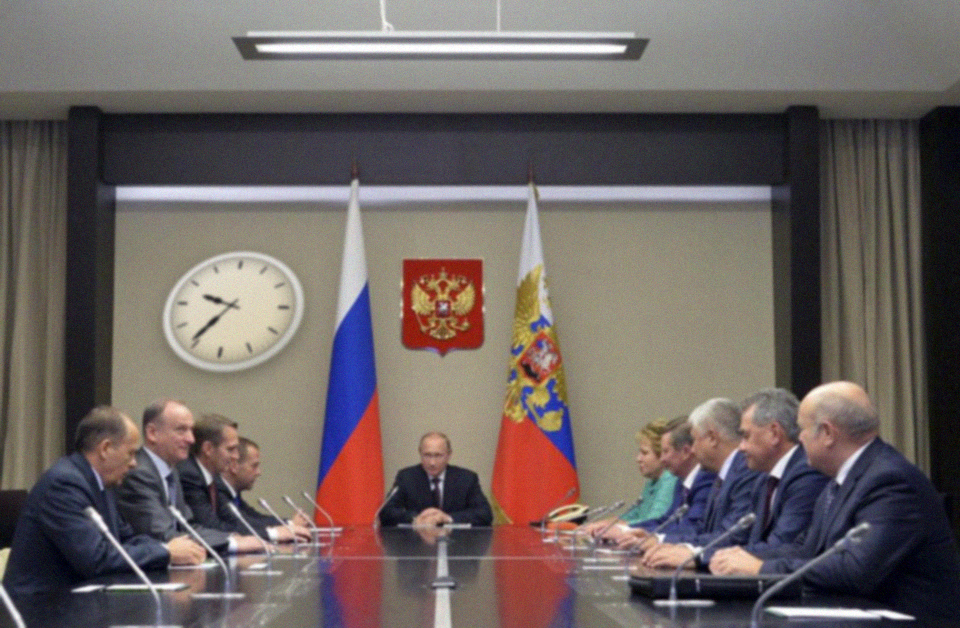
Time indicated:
{"hour": 9, "minute": 36}
